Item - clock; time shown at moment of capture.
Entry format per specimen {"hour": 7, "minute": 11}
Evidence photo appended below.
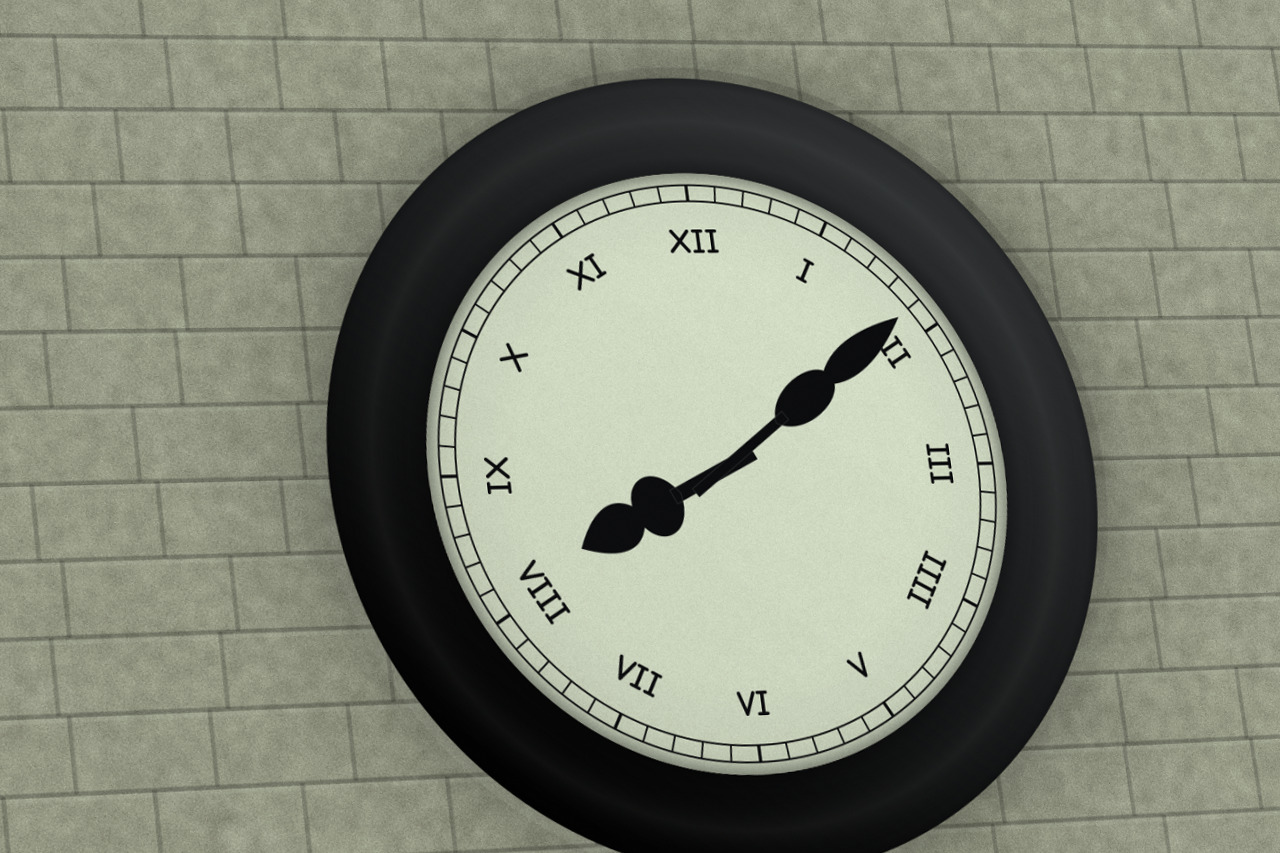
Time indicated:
{"hour": 8, "minute": 9}
